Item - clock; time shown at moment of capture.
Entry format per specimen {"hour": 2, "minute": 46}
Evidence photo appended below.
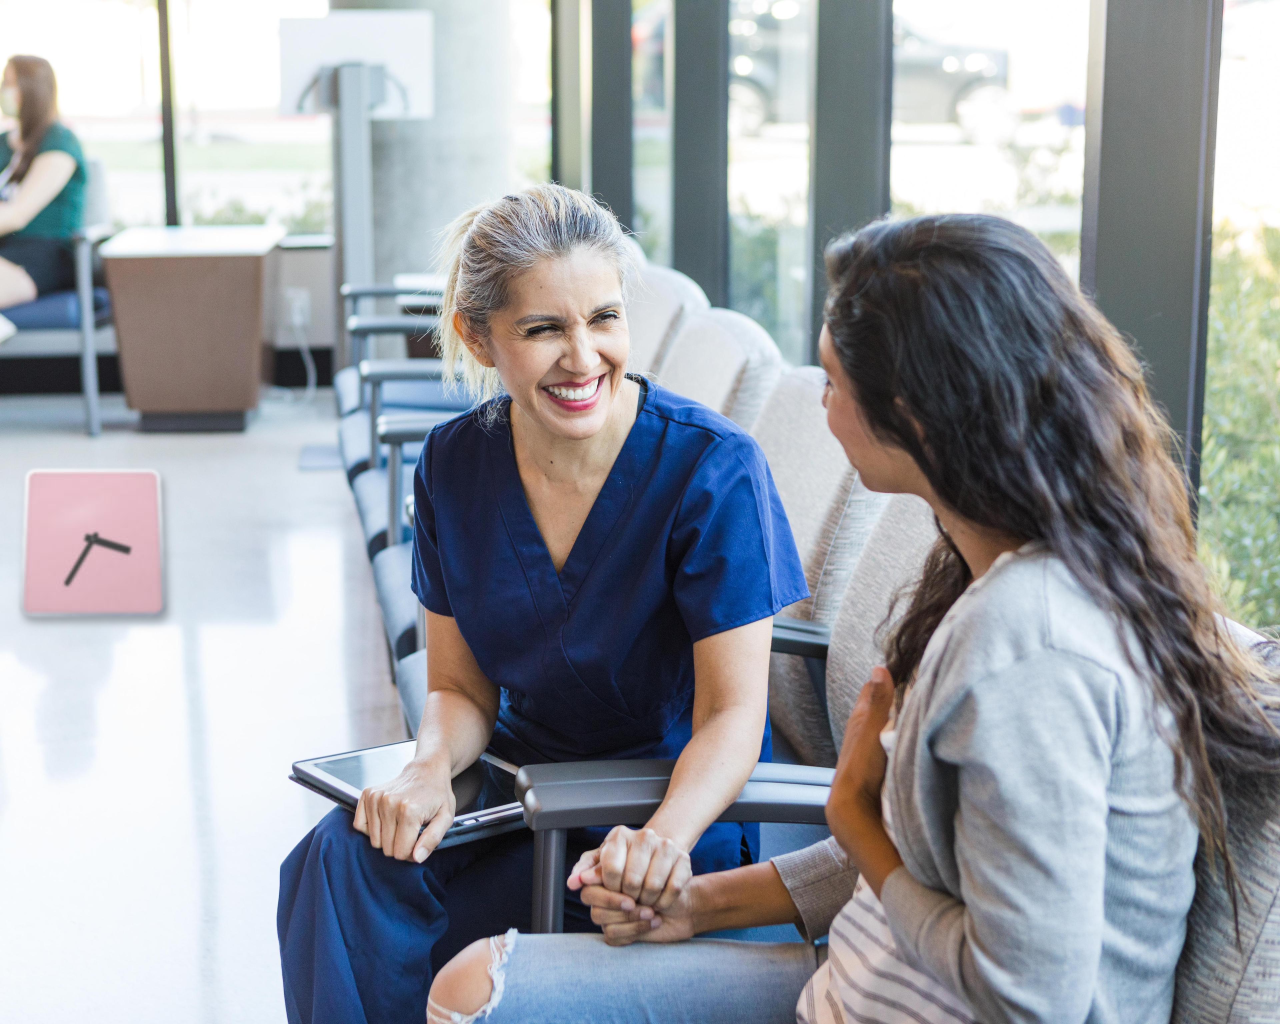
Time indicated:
{"hour": 3, "minute": 35}
